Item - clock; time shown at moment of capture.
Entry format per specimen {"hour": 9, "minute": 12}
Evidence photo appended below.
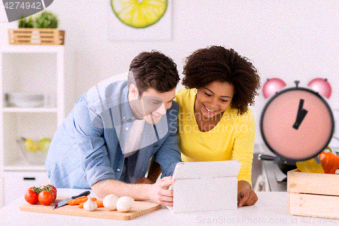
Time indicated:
{"hour": 1, "minute": 2}
